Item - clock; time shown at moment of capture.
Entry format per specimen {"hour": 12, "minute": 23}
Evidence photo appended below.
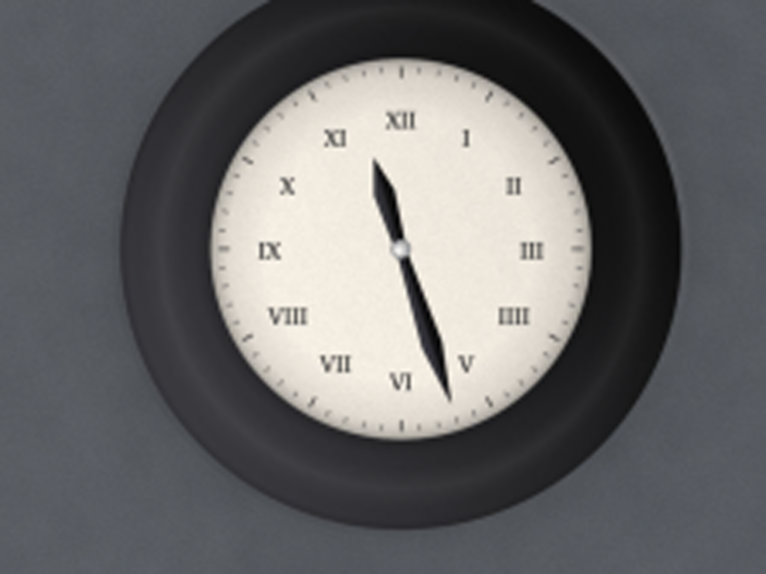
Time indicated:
{"hour": 11, "minute": 27}
